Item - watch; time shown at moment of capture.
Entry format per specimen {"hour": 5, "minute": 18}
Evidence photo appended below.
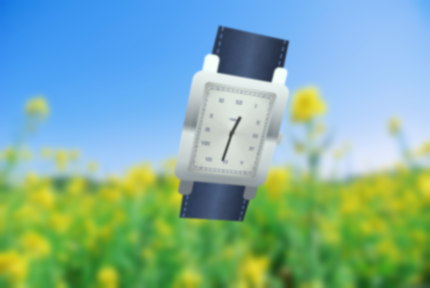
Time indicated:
{"hour": 12, "minute": 31}
